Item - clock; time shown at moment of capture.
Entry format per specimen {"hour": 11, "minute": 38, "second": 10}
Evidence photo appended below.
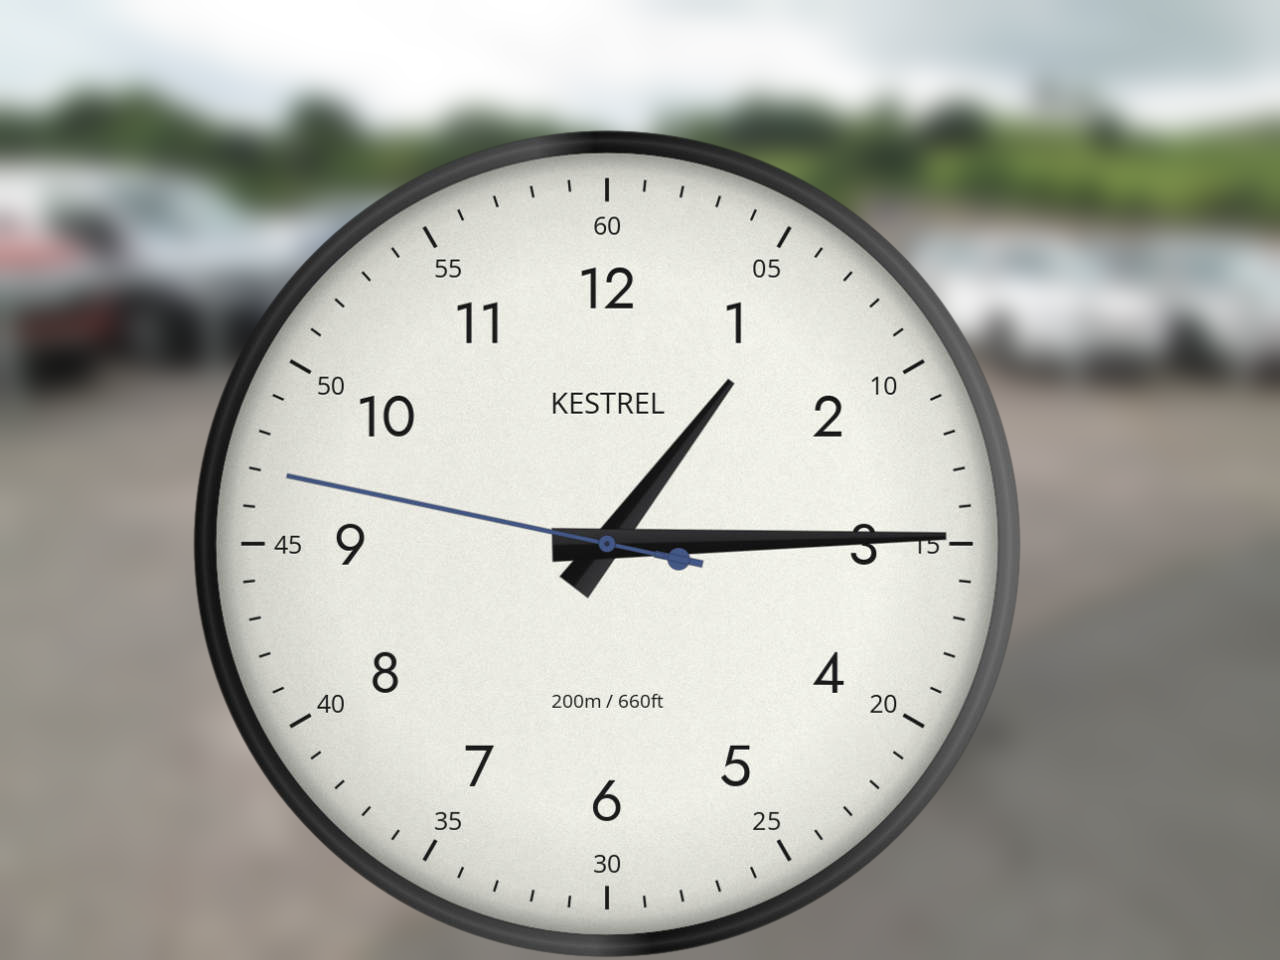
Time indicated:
{"hour": 1, "minute": 14, "second": 47}
